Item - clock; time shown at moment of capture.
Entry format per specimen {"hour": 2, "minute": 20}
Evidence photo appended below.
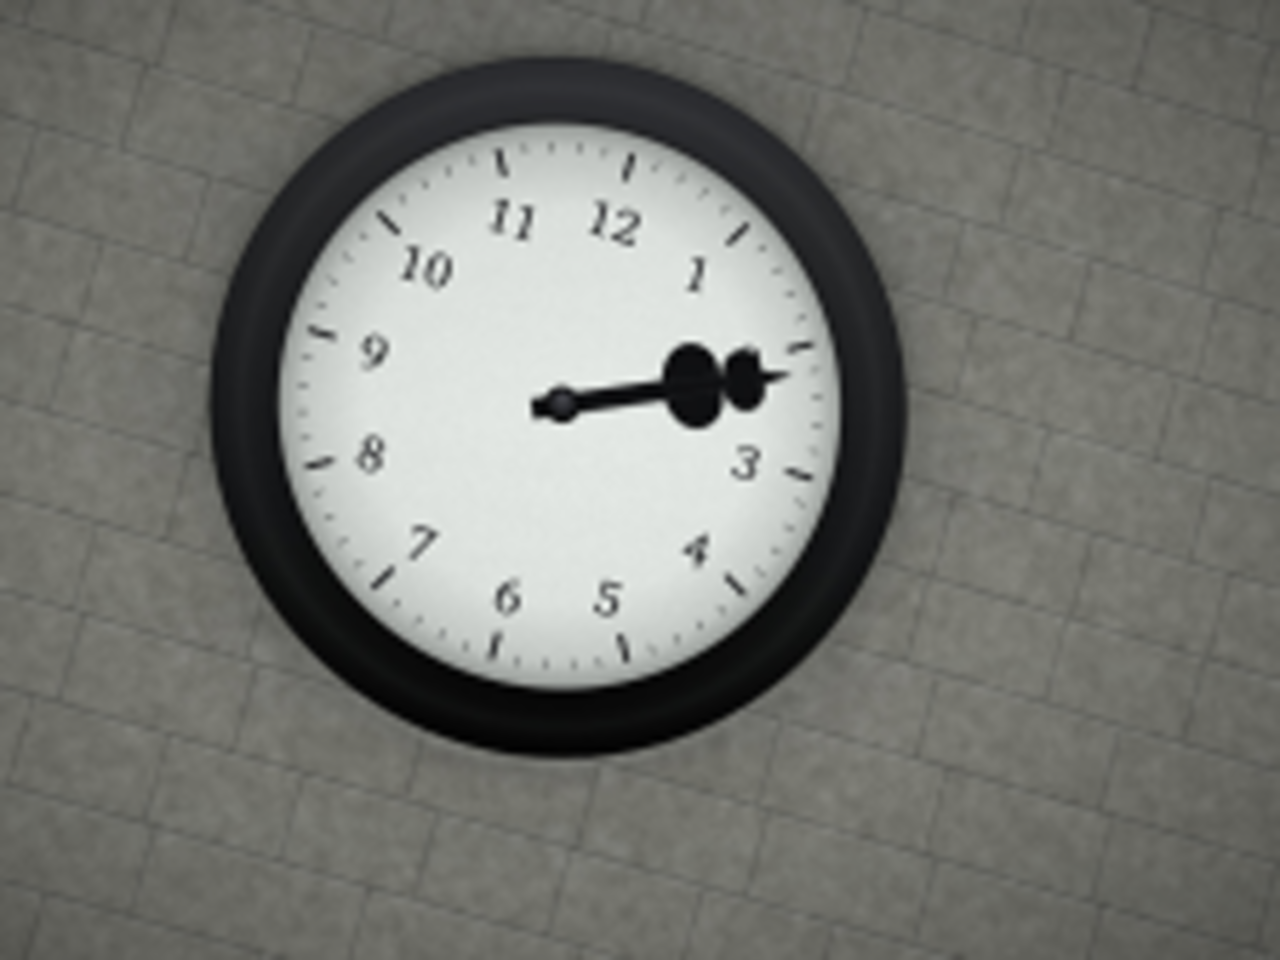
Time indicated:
{"hour": 2, "minute": 11}
